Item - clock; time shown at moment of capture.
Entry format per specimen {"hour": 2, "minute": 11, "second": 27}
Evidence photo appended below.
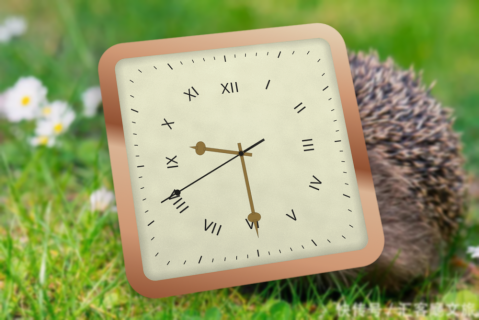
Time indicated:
{"hour": 9, "minute": 29, "second": 41}
